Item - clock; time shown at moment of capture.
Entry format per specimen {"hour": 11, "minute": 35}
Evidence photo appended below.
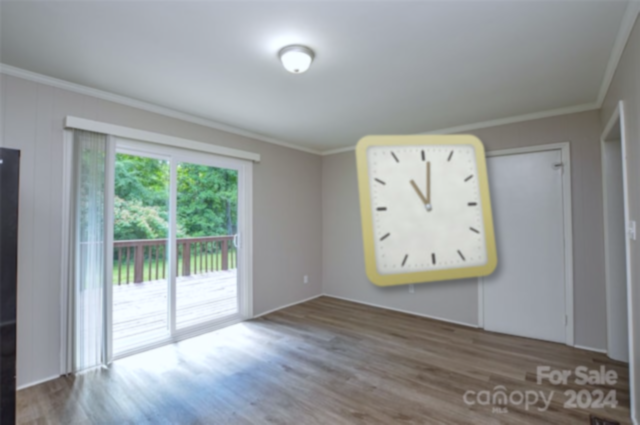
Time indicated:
{"hour": 11, "minute": 1}
